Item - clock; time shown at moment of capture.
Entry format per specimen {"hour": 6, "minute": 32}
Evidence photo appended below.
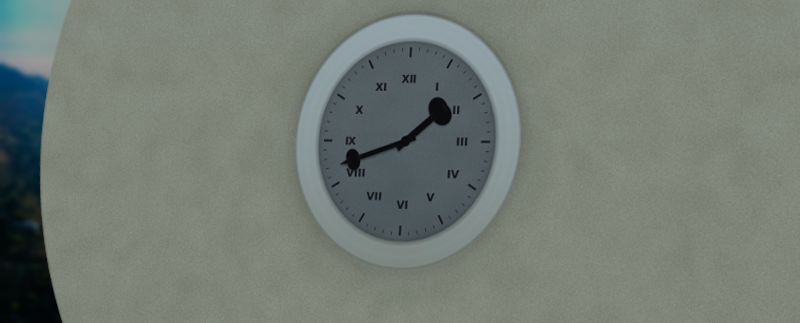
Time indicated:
{"hour": 1, "minute": 42}
